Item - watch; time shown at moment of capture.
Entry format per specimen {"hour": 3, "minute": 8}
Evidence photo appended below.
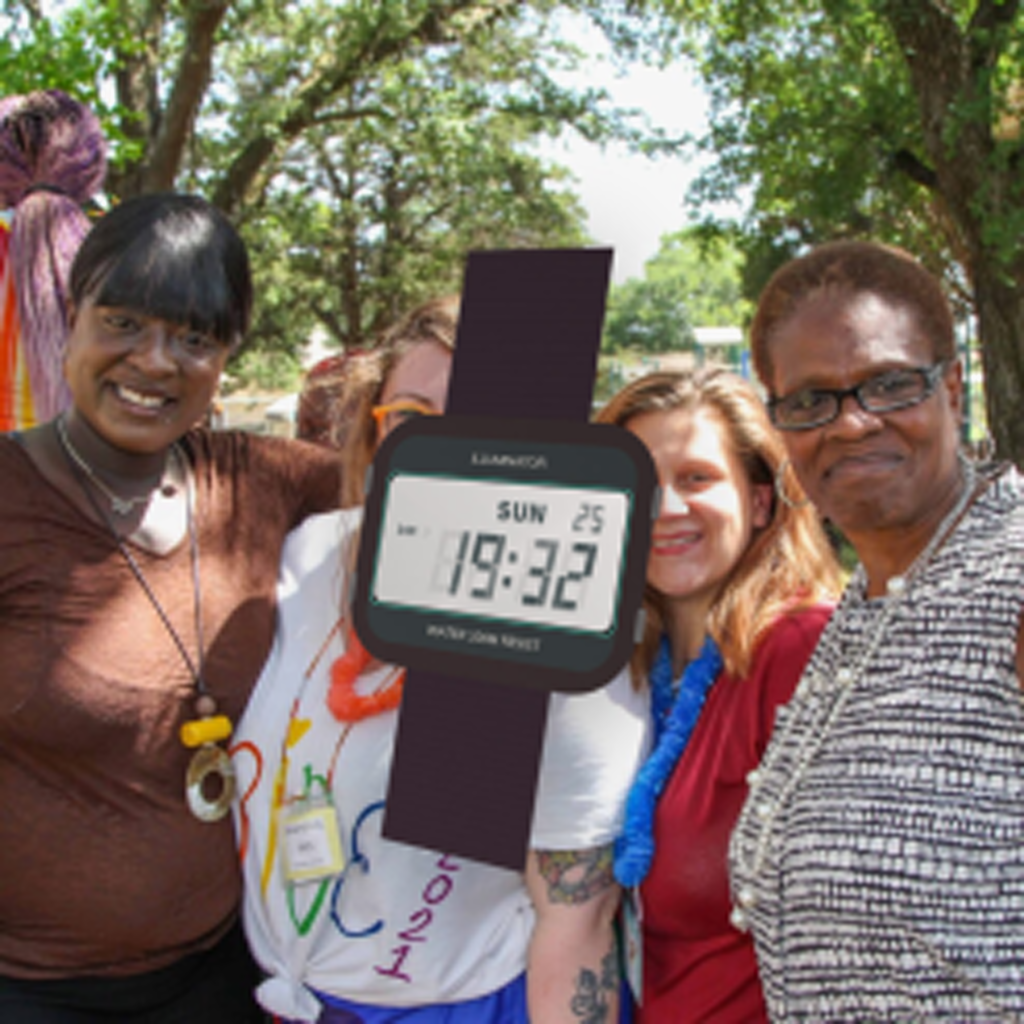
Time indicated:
{"hour": 19, "minute": 32}
